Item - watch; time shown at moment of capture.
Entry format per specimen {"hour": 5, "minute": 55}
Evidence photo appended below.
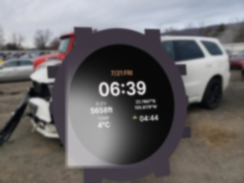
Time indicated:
{"hour": 6, "minute": 39}
